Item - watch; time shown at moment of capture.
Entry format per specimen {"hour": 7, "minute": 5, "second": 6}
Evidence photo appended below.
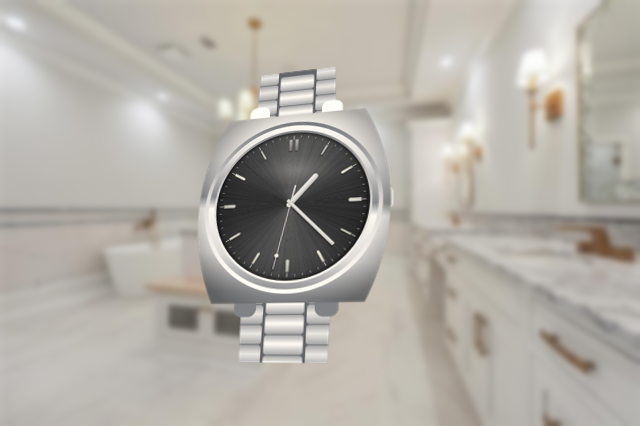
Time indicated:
{"hour": 1, "minute": 22, "second": 32}
